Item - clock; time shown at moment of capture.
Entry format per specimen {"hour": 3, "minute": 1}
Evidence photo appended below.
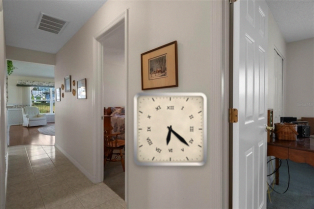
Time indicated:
{"hour": 6, "minute": 22}
